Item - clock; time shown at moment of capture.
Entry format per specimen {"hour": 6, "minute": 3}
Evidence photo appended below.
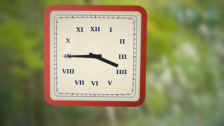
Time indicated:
{"hour": 3, "minute": 45}
